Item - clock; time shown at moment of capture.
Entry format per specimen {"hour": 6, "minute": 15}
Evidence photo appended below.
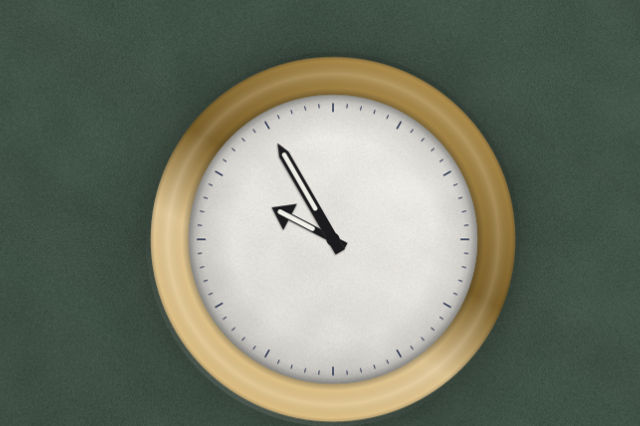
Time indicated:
{"hour": 9, "minute": 55}
